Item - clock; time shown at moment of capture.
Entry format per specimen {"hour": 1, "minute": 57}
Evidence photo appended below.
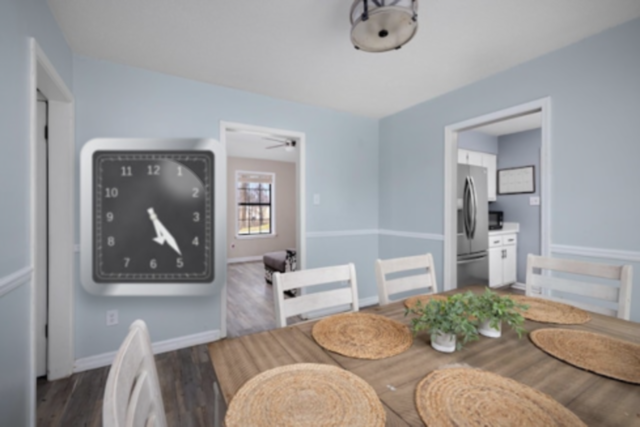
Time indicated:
{"hour": 5, "minute": 24}
